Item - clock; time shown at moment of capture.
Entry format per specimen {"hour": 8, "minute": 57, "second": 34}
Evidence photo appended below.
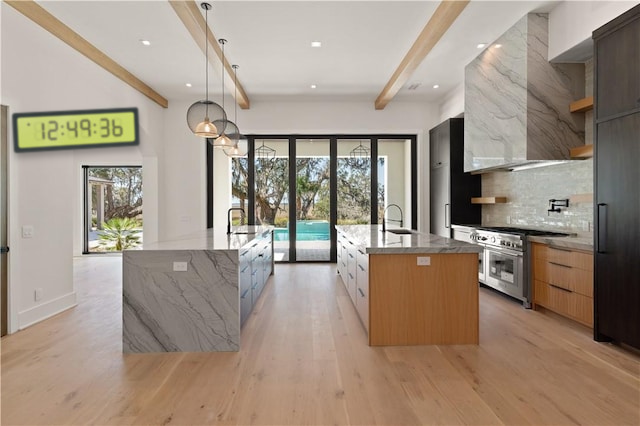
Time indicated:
{"hour": 12, "minute": 49, "second": 36}
